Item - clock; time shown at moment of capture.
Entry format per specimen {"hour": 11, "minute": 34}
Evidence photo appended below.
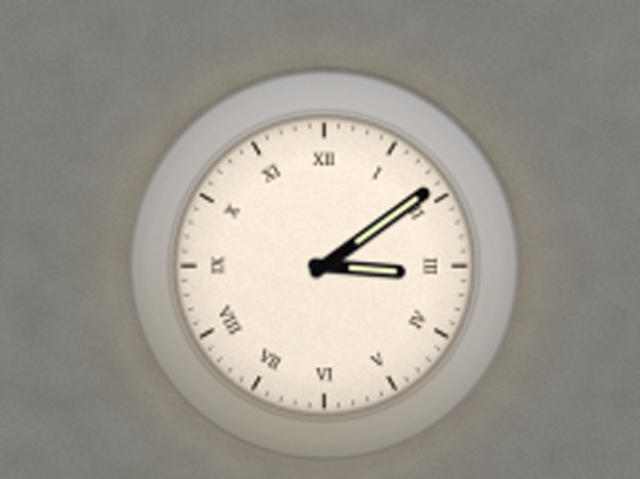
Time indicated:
{"hour": 3, "minute": 9}
